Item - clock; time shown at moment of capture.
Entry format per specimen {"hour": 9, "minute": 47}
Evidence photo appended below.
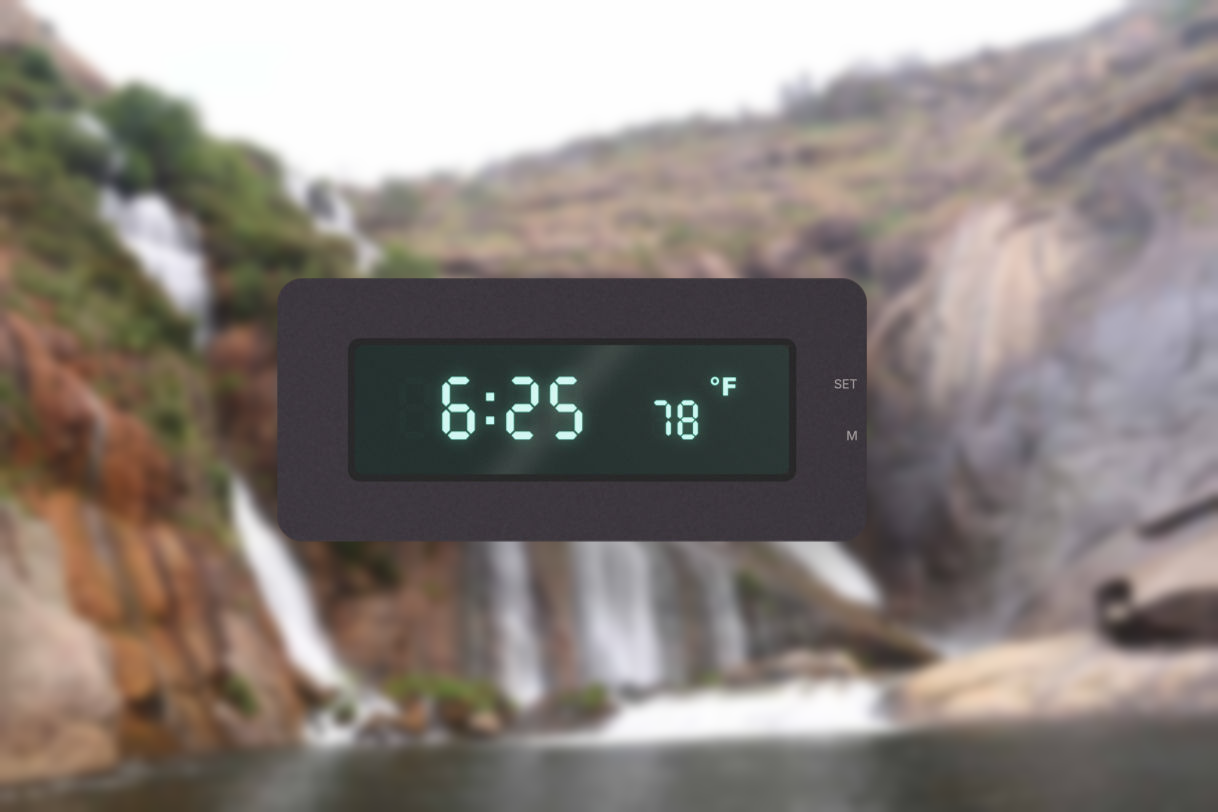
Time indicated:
{"hour": 6, "minute": 25}
